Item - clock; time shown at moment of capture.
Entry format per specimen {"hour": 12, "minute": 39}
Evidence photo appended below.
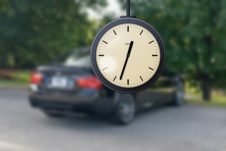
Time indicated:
{"hour": 12, "minute": 33}
